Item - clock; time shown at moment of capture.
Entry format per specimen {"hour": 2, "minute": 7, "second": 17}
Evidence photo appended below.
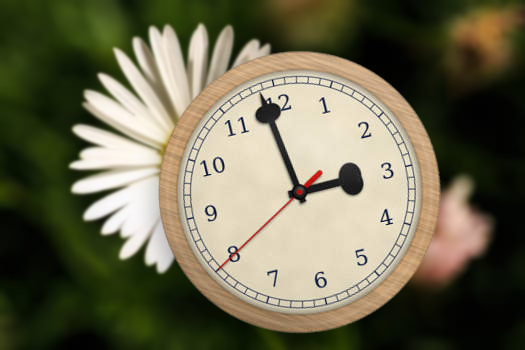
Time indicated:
{"hour": 2, "minute": 58, "second": 40}
